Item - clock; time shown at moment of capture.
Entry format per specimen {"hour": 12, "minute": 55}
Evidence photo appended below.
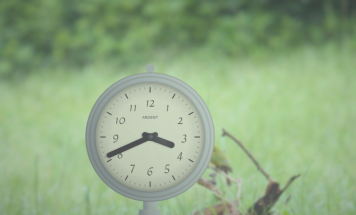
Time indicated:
{"hour": 3, "minute": 41}
